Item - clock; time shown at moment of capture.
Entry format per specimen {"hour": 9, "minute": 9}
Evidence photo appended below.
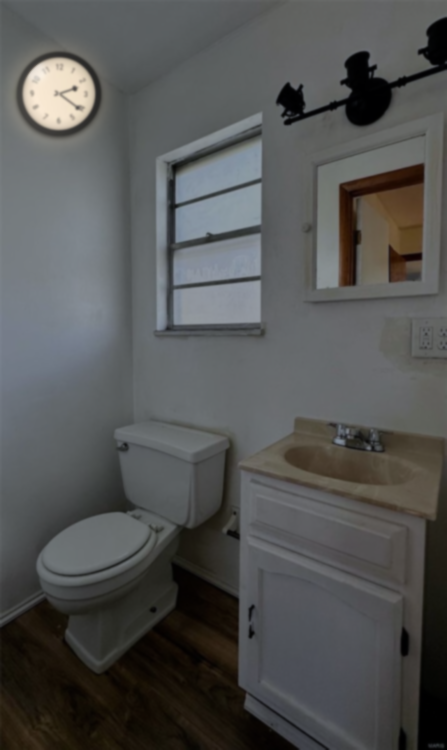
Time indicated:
{"hour": 2, "minute": 21}
